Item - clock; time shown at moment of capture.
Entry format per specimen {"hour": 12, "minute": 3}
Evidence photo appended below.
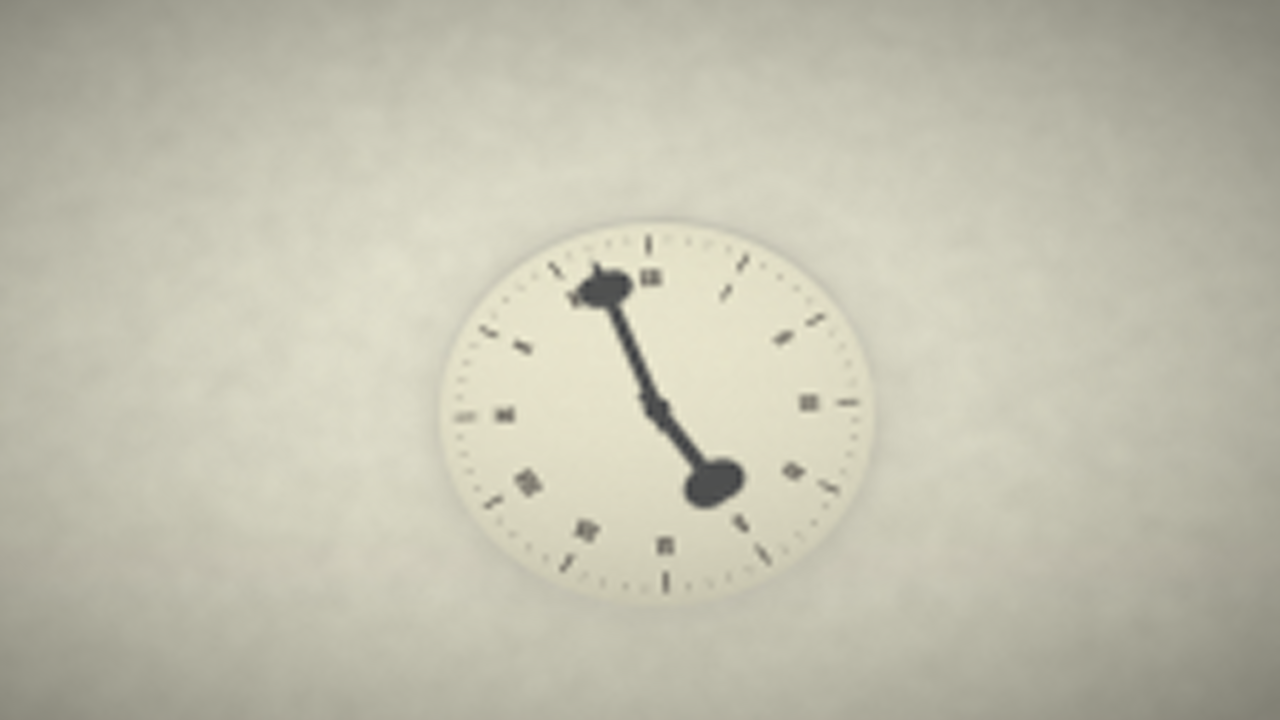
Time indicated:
{"hour": 4, "minute": 57}
